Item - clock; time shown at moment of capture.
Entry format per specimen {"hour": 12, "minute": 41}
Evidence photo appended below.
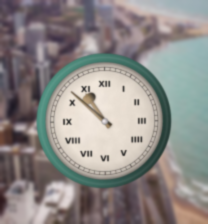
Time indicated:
{"hour": 10, "minute": 52}
